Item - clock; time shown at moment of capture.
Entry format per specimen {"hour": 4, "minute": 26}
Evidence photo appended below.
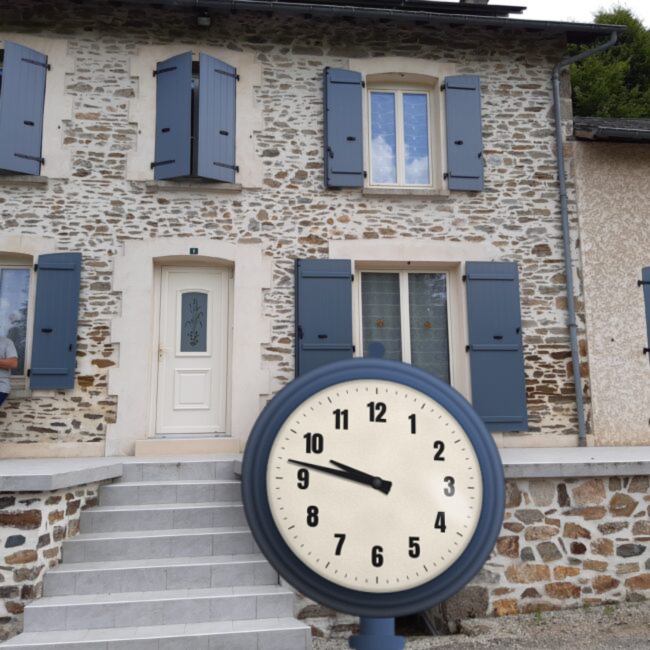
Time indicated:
{"hour": 9, "minute": 47}
